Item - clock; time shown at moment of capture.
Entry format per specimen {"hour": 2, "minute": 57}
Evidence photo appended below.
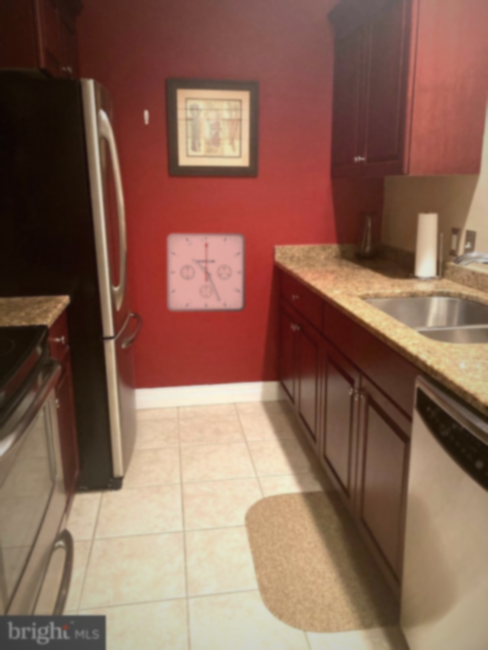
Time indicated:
{"hour": 10, "minute": 26}
